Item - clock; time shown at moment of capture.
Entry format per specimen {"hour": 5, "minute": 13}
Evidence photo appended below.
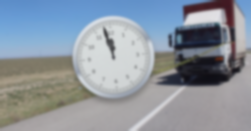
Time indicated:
{"hour": 11, "minute": 58}
